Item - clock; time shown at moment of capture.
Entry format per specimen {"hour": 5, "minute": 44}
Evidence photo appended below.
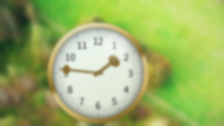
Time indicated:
{"hour": 1, "minute": 46}
